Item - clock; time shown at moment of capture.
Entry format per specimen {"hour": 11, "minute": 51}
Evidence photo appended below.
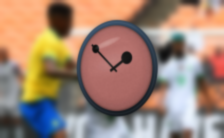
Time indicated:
{"hour": 1, "minute": 52}
